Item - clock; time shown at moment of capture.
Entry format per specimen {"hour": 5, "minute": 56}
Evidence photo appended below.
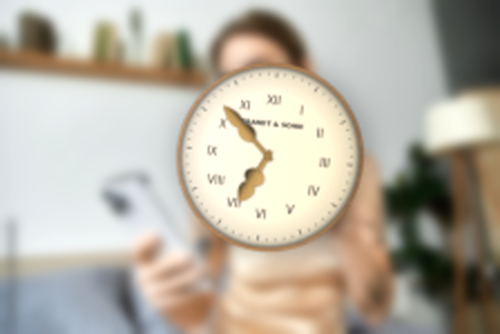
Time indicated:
{"hour": 6, "minute": 52}
